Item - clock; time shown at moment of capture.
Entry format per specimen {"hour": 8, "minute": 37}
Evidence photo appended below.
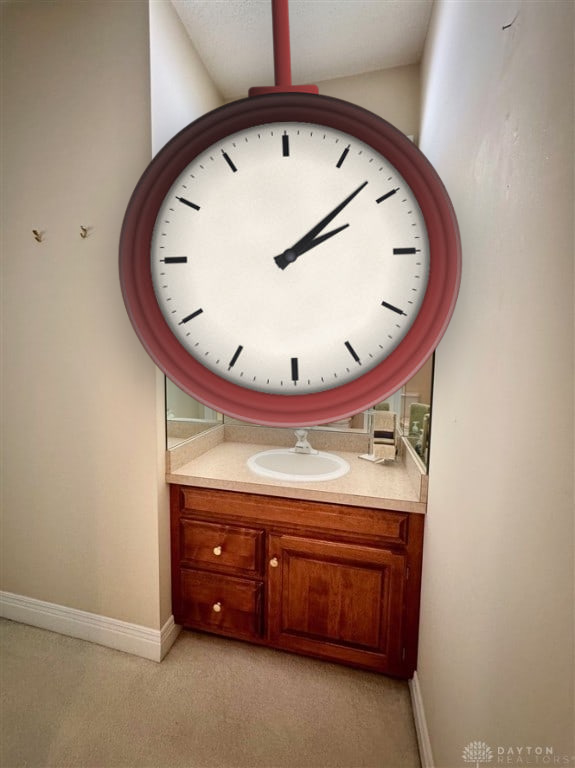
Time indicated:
{"hour": 2, "minute": 8}
